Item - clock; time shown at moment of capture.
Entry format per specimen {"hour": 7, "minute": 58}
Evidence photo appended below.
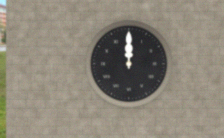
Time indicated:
{"hour": 12, "minute": 0}
